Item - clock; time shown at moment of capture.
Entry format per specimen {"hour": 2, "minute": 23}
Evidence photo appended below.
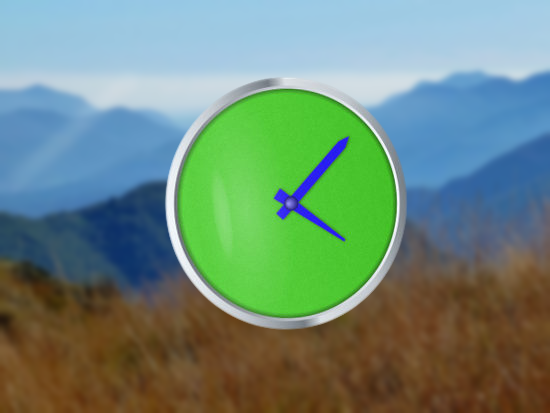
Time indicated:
{"hour": 4, "minute": 7}
